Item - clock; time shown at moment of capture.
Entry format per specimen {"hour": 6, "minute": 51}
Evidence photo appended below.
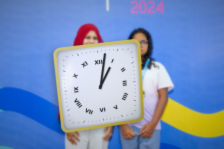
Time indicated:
{"hour": 1, "minute": 2}
